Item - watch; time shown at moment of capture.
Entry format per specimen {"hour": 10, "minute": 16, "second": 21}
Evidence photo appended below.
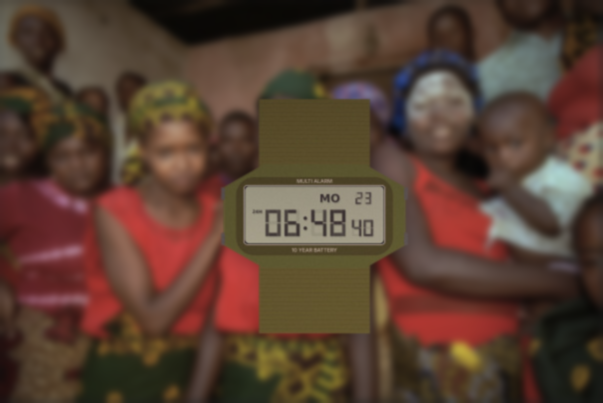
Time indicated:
{"hour": 6, "minute": 48, "second": 40}
